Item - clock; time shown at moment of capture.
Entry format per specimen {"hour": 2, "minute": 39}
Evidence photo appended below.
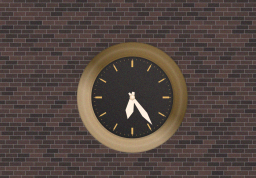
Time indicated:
{"hour": 6, "minute": 24}
